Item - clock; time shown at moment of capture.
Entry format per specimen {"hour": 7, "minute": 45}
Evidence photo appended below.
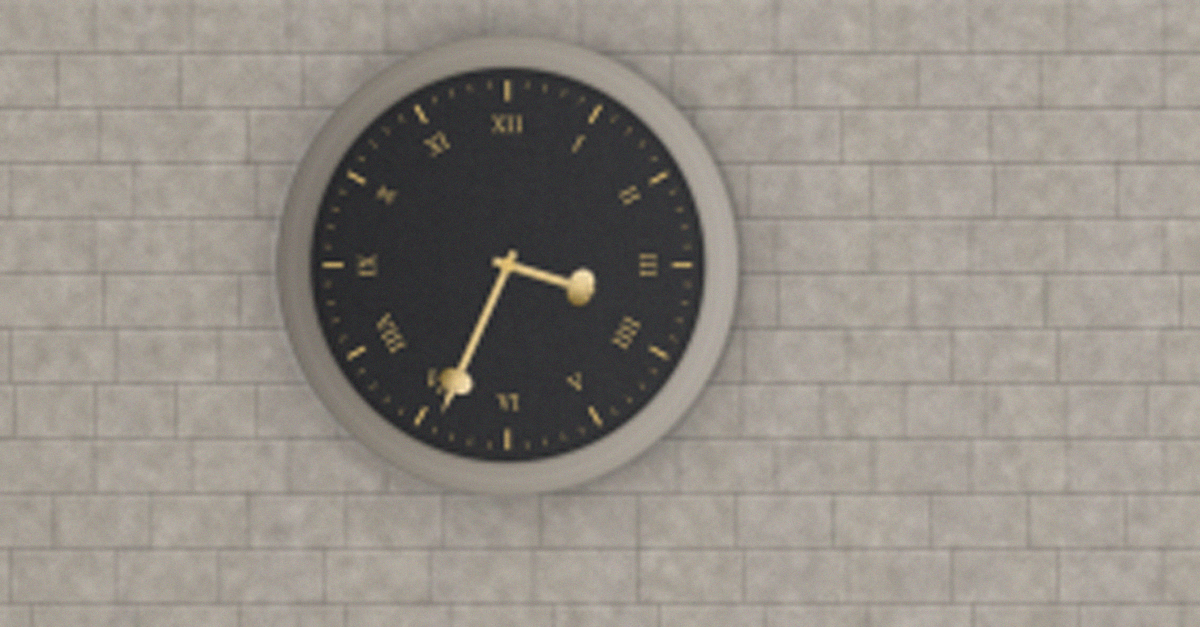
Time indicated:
{"hour": 3, "minute": 34}
